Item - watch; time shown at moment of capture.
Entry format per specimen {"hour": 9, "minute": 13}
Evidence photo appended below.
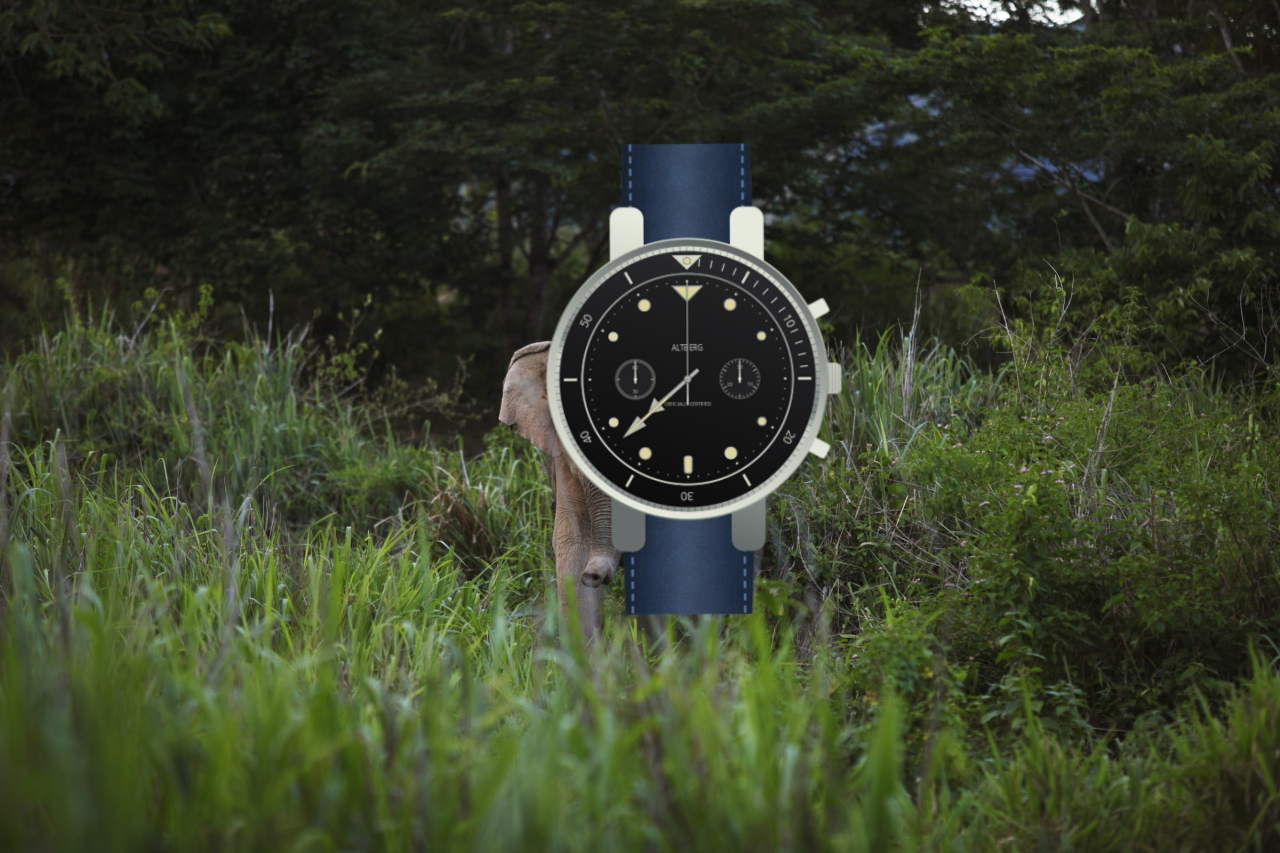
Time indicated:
{"hour": 7, "minute": 38}
